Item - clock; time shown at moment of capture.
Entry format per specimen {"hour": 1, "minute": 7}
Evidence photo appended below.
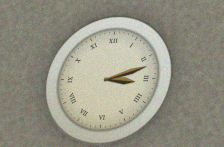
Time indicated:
{"hour": 3, "minute": 12}
